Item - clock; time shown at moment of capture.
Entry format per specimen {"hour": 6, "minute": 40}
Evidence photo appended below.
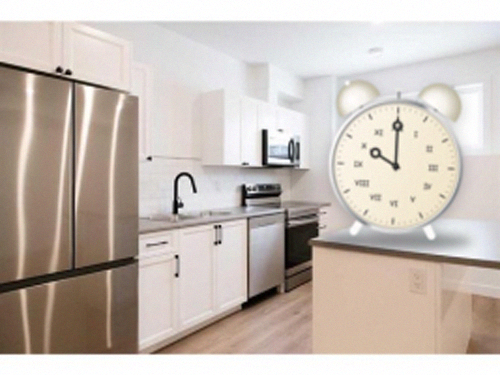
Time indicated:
{"hour": 10, "minute": 0}
